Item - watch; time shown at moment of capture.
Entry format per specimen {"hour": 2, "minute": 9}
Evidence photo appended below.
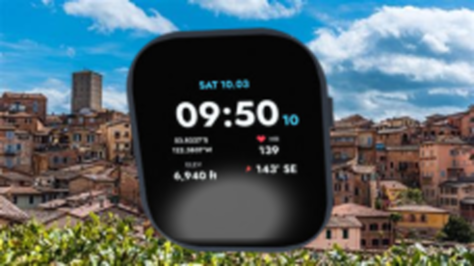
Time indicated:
{"hour": 9, "minute": 50}
